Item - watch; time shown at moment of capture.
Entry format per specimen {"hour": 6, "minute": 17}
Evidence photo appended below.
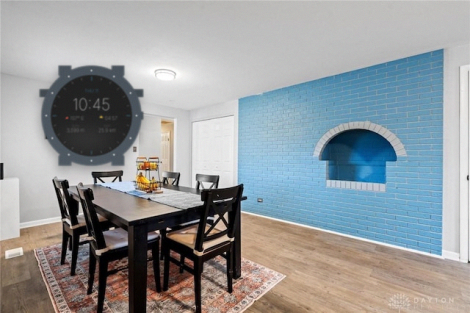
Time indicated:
{"hour": 10, "minute": 45}
